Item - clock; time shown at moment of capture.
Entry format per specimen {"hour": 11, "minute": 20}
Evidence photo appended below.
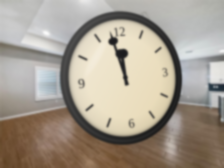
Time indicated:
{"hour": 11, "minute": 58}
